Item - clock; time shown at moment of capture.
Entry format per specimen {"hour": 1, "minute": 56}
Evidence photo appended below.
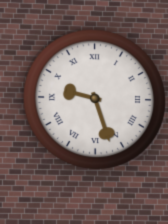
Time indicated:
{"hour": 9, "minute": 27}
